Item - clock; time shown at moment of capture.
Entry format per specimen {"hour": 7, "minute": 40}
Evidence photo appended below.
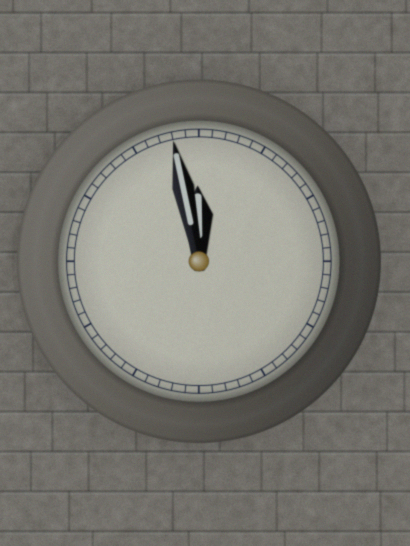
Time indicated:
{"hour": 11, "minute": 58}
